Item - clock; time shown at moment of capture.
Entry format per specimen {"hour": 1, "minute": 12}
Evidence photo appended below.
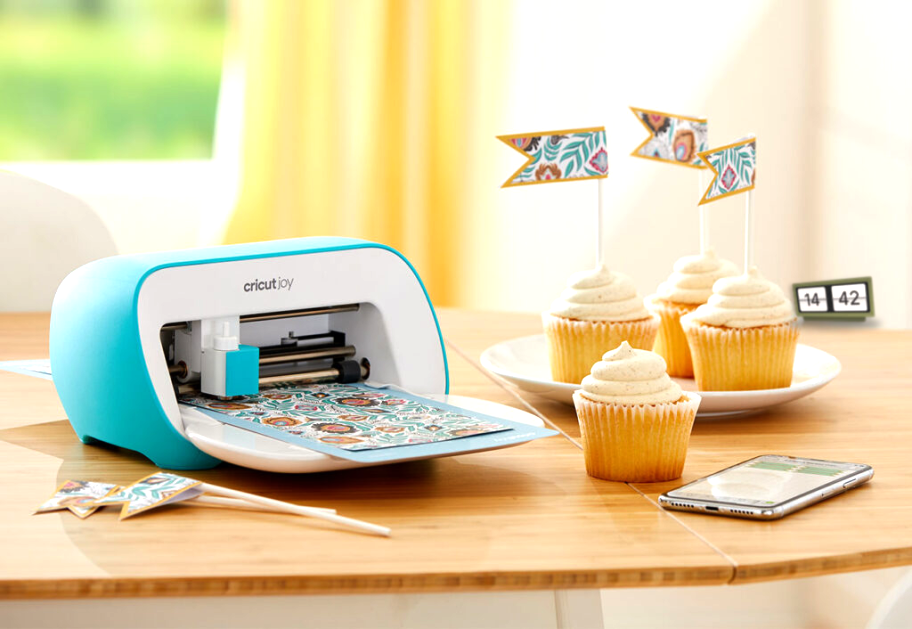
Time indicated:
{"hour": 14, "minute": 42}
